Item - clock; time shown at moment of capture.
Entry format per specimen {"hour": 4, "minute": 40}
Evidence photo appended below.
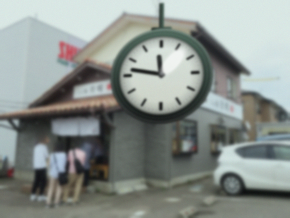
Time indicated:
{"hour": 11, "minute": 47}
